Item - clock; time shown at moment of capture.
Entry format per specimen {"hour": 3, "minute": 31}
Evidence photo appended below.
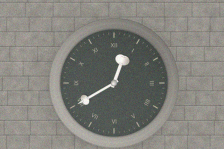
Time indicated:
{"hour": 12, "minute": 40}
